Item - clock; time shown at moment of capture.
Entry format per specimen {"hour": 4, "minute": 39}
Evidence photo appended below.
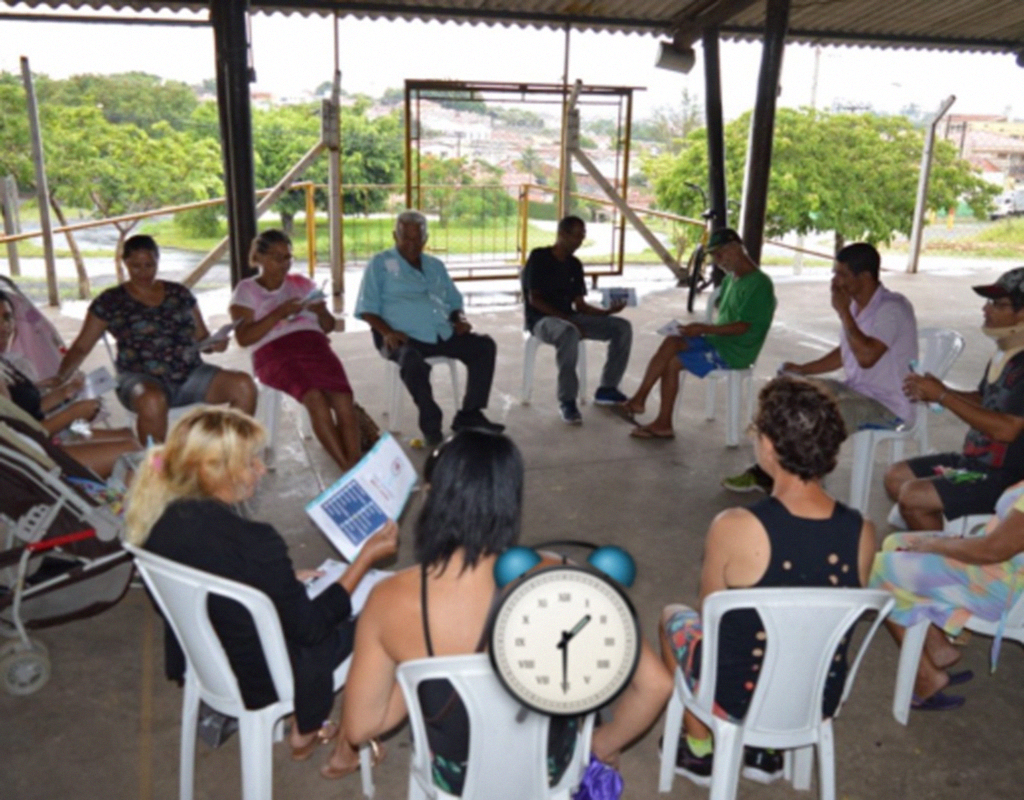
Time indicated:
{"hour": 1, "minute": 30}
